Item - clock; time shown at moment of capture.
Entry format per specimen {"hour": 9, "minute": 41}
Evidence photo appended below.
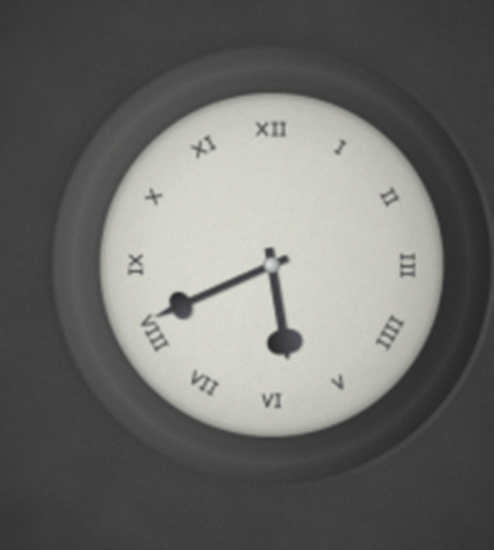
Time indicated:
{"hour": 5, "minute": 41}
